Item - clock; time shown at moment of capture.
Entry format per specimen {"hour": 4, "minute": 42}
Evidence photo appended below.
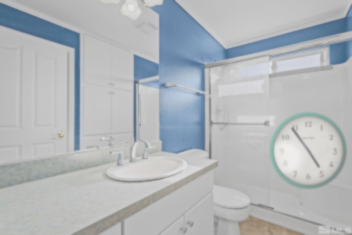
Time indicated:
{"hour": 4, "minute": 54}
